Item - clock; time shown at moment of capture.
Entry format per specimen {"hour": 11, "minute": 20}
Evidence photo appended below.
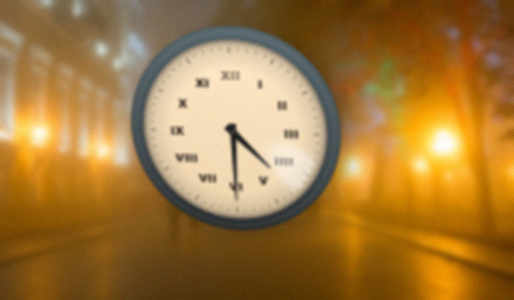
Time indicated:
{"hour": 4, "minute": 30}
